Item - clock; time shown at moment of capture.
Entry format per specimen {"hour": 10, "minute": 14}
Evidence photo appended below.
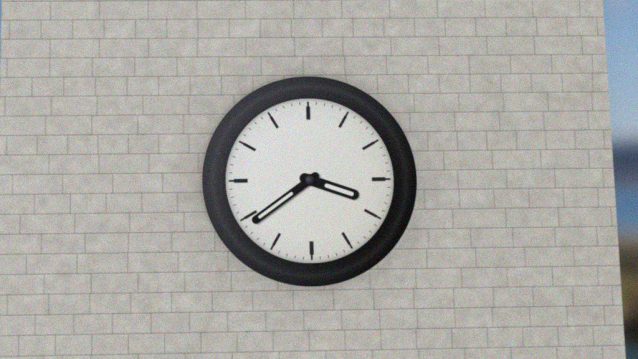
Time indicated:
{"hour": 3, "minute": 39}
